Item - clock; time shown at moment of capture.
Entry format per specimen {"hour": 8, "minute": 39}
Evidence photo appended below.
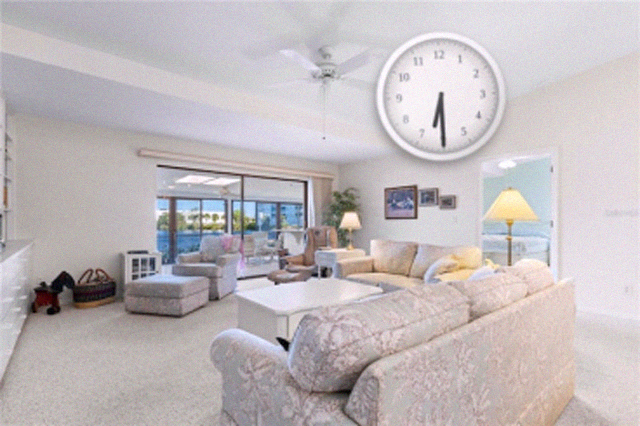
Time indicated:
{"hour": 6, "minute": 30}
